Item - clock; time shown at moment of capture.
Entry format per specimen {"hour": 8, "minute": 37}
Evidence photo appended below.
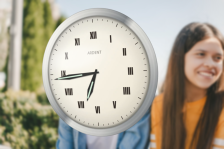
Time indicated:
{"hour": 6, "minute": 44}
